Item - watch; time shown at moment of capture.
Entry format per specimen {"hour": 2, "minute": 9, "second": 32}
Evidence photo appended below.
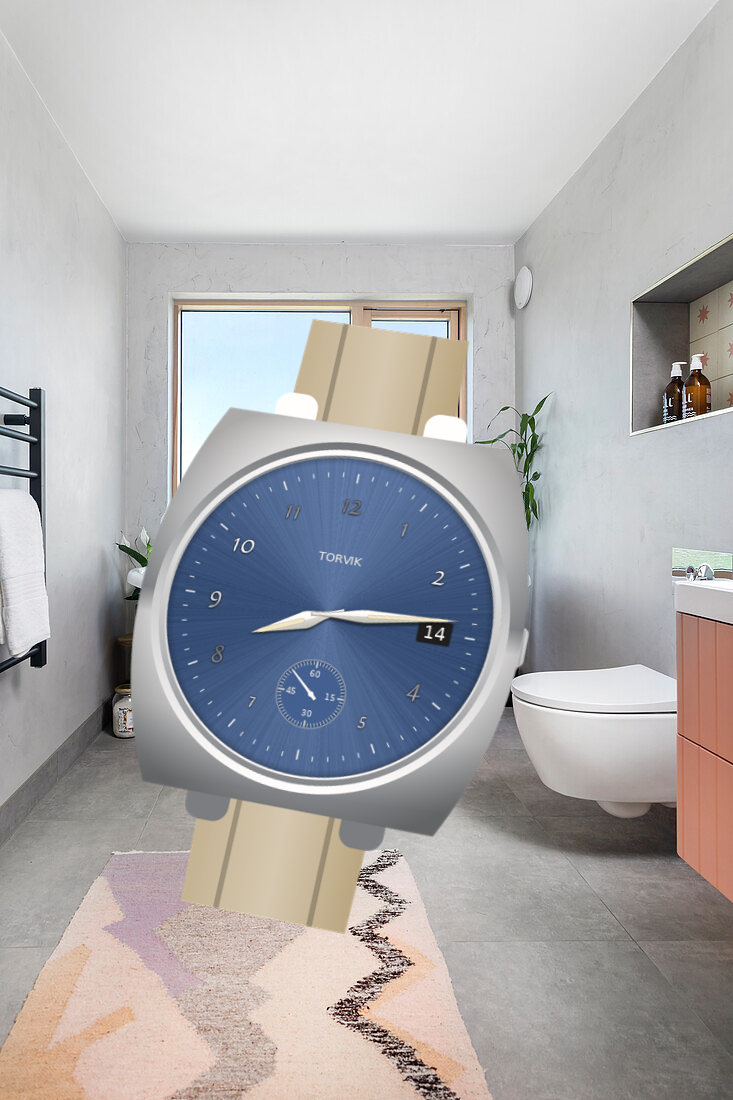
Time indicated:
{"hour": 8, "minute": 13, "second": 52}
